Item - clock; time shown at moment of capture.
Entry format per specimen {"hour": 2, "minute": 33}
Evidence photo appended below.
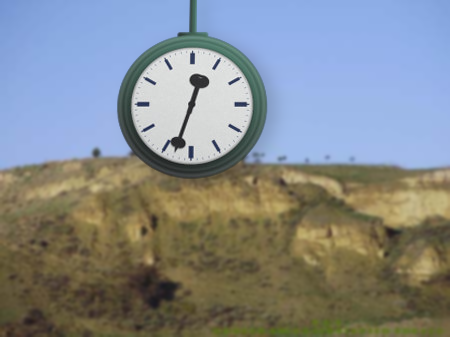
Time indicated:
{"hour": 12, "minute": 33}
